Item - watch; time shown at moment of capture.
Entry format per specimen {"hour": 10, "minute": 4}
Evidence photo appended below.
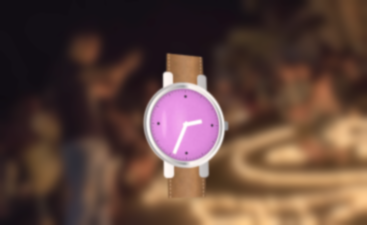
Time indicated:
{"hour": 2, "minute": 34}
